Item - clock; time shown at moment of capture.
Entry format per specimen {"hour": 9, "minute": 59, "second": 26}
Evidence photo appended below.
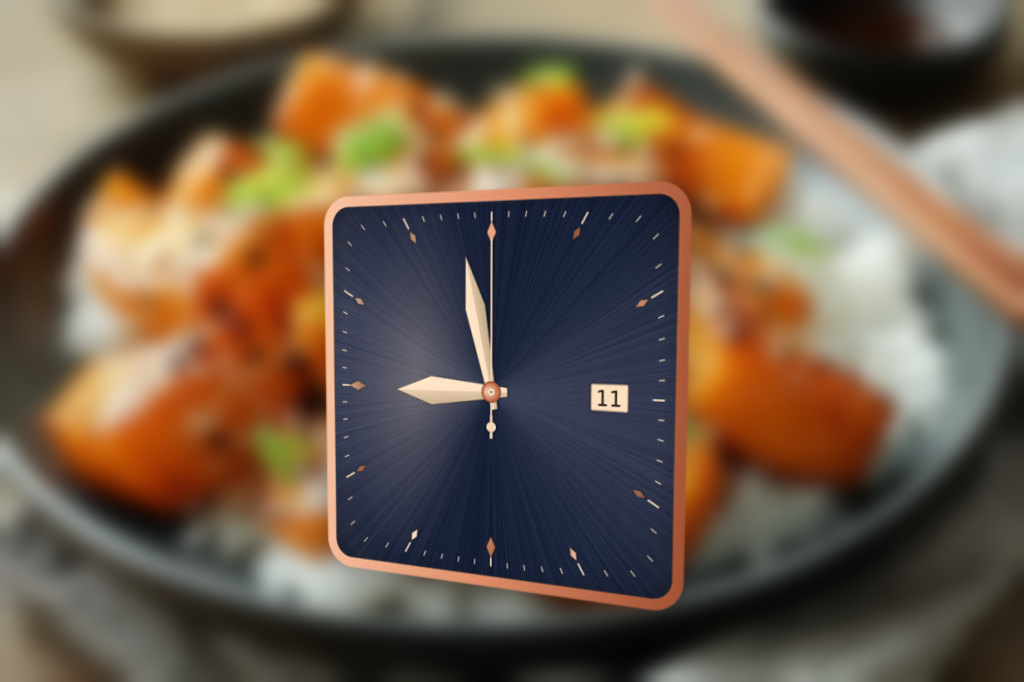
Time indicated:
{"hour": 8, "minute": 58, "second": 0}
